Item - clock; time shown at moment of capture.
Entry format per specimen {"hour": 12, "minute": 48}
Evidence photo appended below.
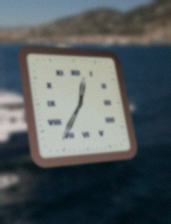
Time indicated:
{"hour": 12, "minute": 36}
